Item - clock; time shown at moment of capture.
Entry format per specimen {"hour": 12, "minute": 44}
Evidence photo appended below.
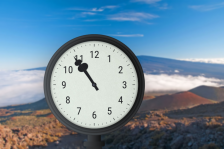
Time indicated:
{"hour": 10, "minute": 54}
